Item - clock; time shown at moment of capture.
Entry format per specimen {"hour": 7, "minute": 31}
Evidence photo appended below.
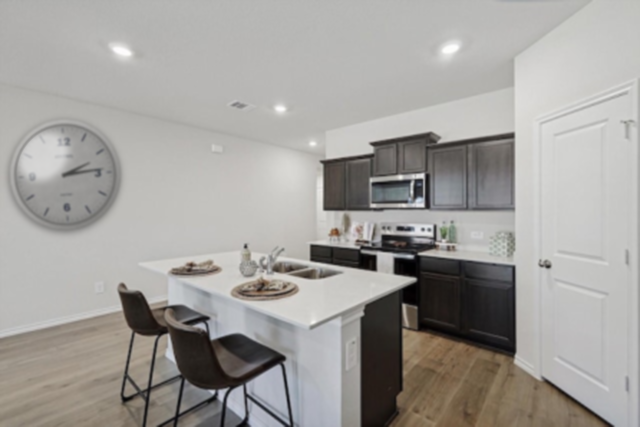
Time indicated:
{"hour": 2, "minute": 14}
